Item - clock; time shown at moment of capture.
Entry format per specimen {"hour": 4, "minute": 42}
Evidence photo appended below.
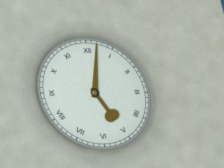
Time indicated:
{"hour": 5, "minute": 2}
